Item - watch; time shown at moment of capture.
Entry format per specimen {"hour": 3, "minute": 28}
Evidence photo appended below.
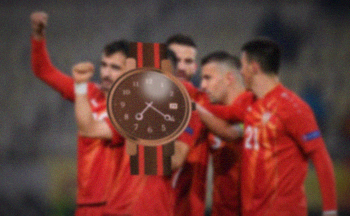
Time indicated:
{"hour": 7, "minute": 21}
